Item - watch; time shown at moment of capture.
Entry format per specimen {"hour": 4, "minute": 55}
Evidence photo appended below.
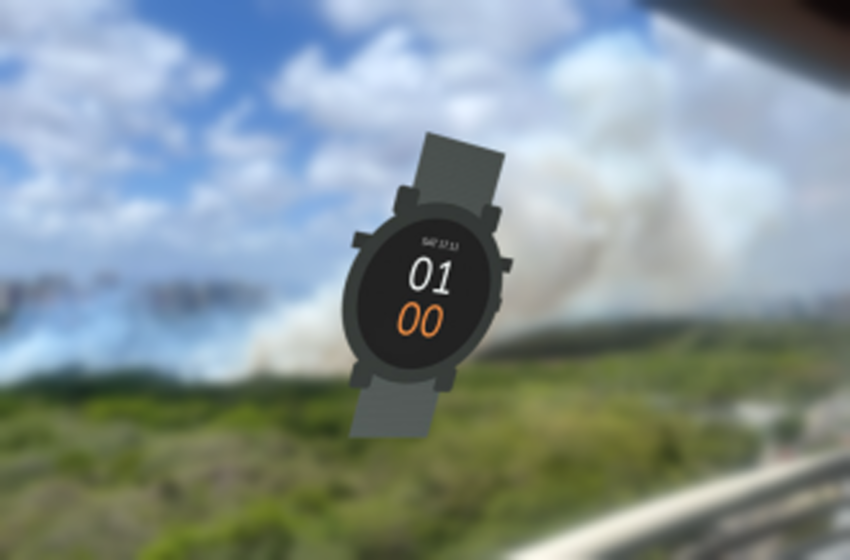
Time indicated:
{"hour": 1, "minute": 0}
